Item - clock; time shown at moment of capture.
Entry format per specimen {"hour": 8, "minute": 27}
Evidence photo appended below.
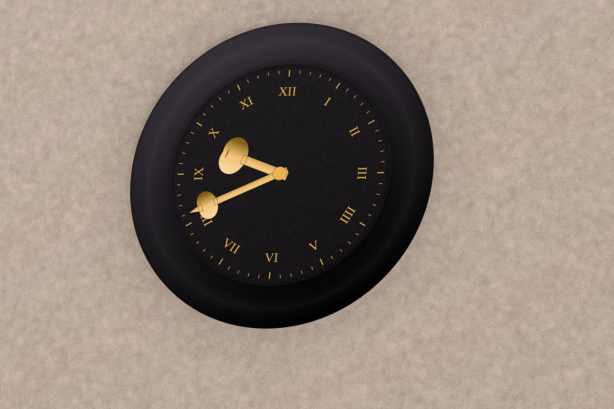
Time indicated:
{"hour": 9, "minute": 41}
